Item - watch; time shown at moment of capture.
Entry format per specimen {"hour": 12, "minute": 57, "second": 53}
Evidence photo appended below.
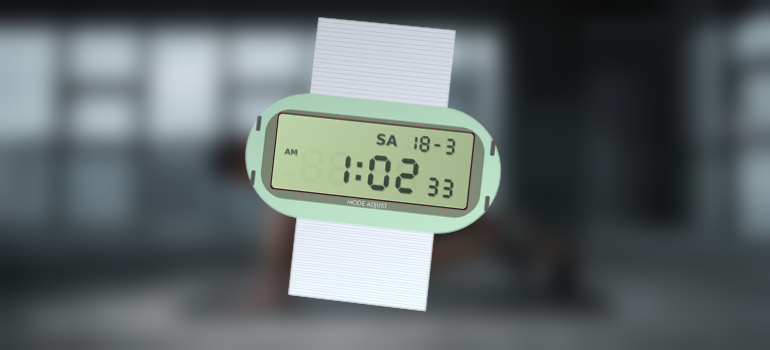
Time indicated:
{"hour": 1, "minute": 2, "second": 33}
